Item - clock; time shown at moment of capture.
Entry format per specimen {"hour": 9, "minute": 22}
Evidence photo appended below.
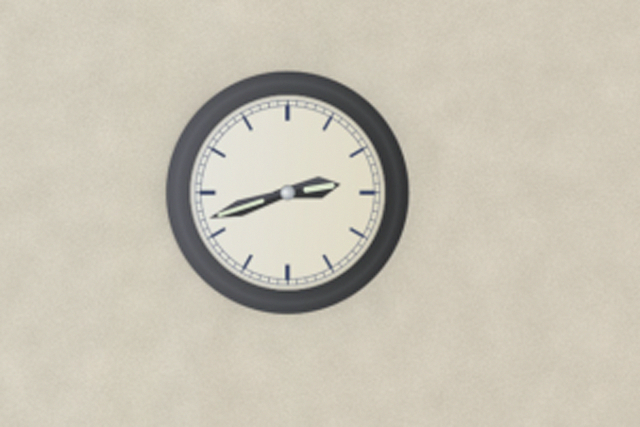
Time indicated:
{"hour": 2, "minute": 42}
